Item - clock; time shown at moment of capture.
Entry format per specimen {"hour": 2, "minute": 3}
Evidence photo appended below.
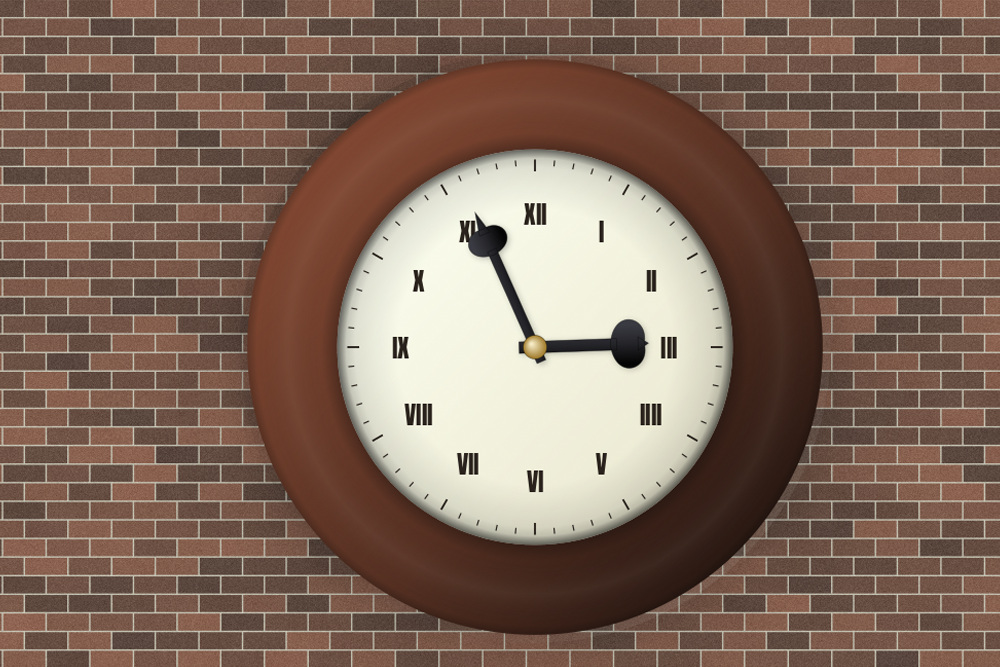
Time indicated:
{"hour": 2, "minute": 56}
